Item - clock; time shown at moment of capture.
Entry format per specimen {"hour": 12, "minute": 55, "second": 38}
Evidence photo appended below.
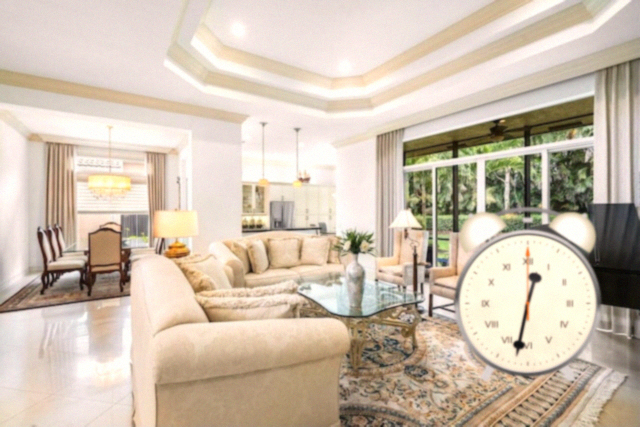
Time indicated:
{"hour": 12, "minute": 32, "second": 0}
